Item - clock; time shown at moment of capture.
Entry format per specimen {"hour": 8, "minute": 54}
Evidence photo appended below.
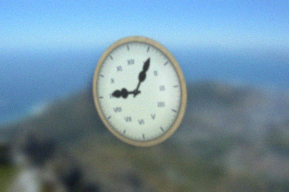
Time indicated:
{"hour": 9, "minute": 6}
